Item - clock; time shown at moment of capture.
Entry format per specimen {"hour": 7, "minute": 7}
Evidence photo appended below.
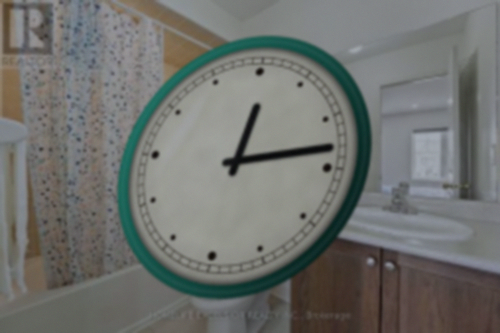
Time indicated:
{"hour": 12, "minute": 13}
